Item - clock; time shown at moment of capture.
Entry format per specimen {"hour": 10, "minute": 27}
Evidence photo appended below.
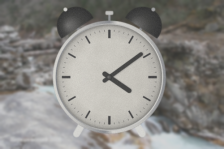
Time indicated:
{"hour": 4, "minute": 9}
